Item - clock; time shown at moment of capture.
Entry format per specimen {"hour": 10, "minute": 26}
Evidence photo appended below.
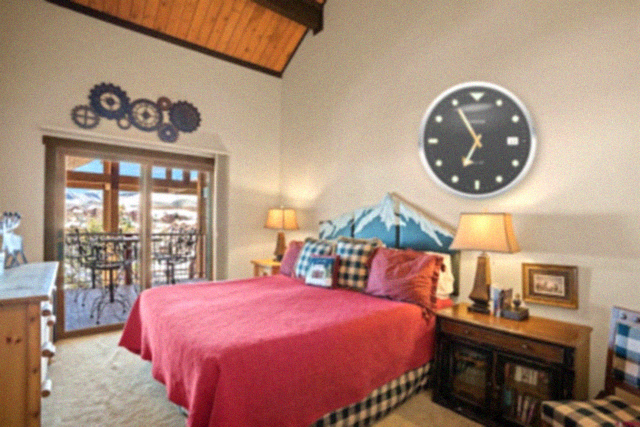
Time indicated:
{"hour": 6, "minute": 55}
